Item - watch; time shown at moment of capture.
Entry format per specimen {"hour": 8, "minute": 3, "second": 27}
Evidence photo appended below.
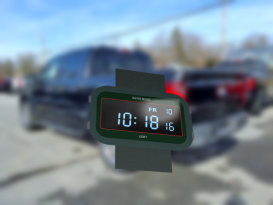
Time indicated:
{"hour": 10, "minute": 18, "second": 16}
